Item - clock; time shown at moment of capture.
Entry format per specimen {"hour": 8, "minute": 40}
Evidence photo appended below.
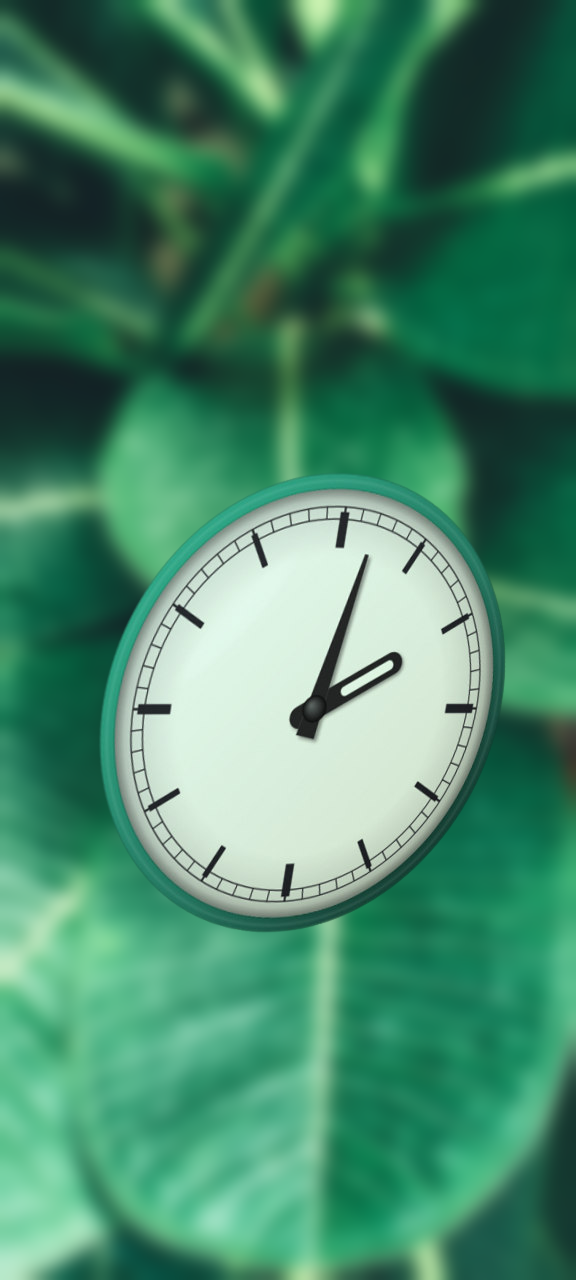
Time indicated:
{"hour": 2, "minute": 2}
